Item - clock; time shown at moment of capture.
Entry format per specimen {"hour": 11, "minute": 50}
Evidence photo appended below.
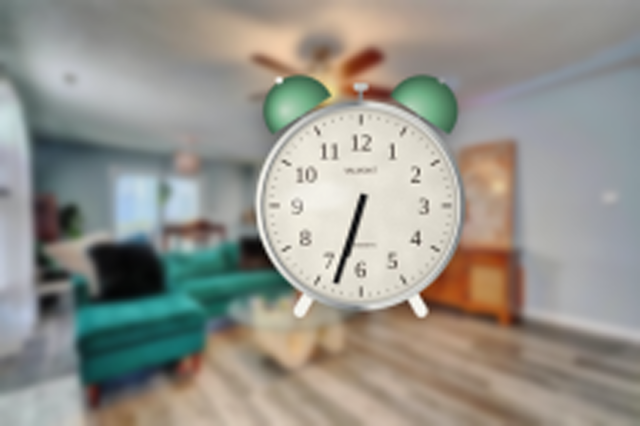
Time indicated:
{"hour": 6, "minute": 33}
